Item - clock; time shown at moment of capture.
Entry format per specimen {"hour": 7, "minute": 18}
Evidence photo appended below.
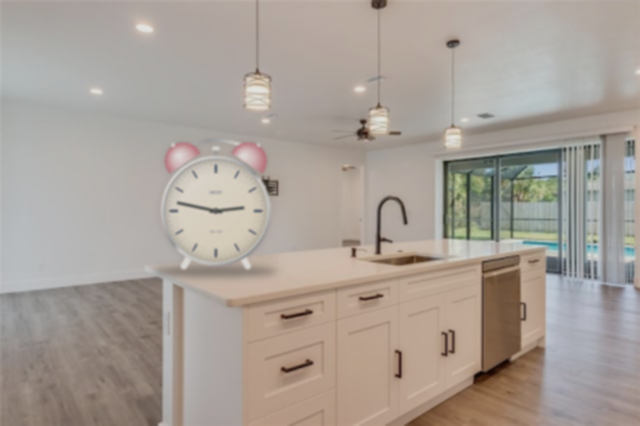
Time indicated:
{"hour": 2, "minute": 47}
